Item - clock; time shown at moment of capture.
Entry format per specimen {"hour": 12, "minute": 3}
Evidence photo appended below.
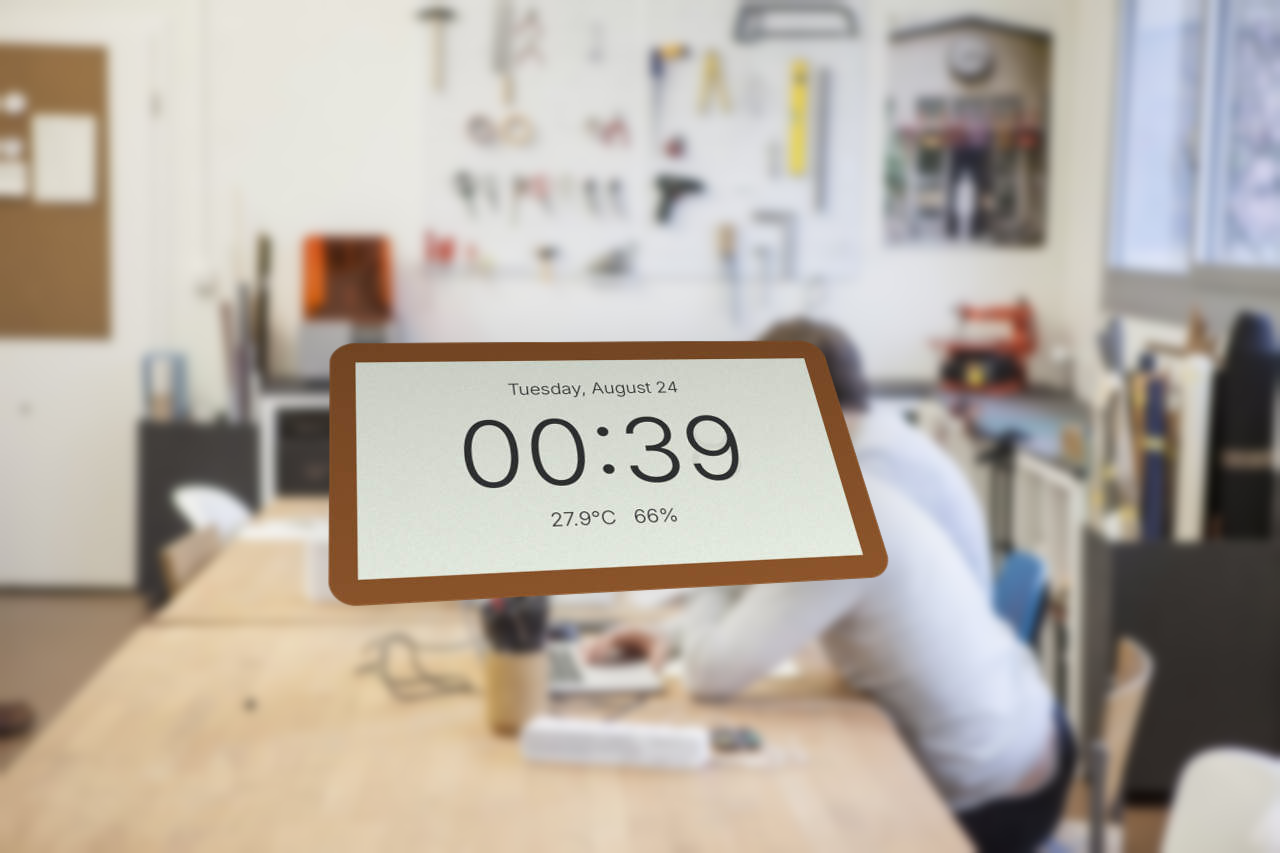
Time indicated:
{"hour": 0, "minute": 39}
